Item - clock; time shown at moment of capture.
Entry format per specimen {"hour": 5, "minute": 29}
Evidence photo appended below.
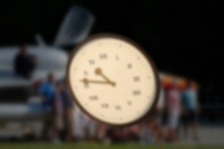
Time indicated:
{"hour": 10, "minute": 47}
